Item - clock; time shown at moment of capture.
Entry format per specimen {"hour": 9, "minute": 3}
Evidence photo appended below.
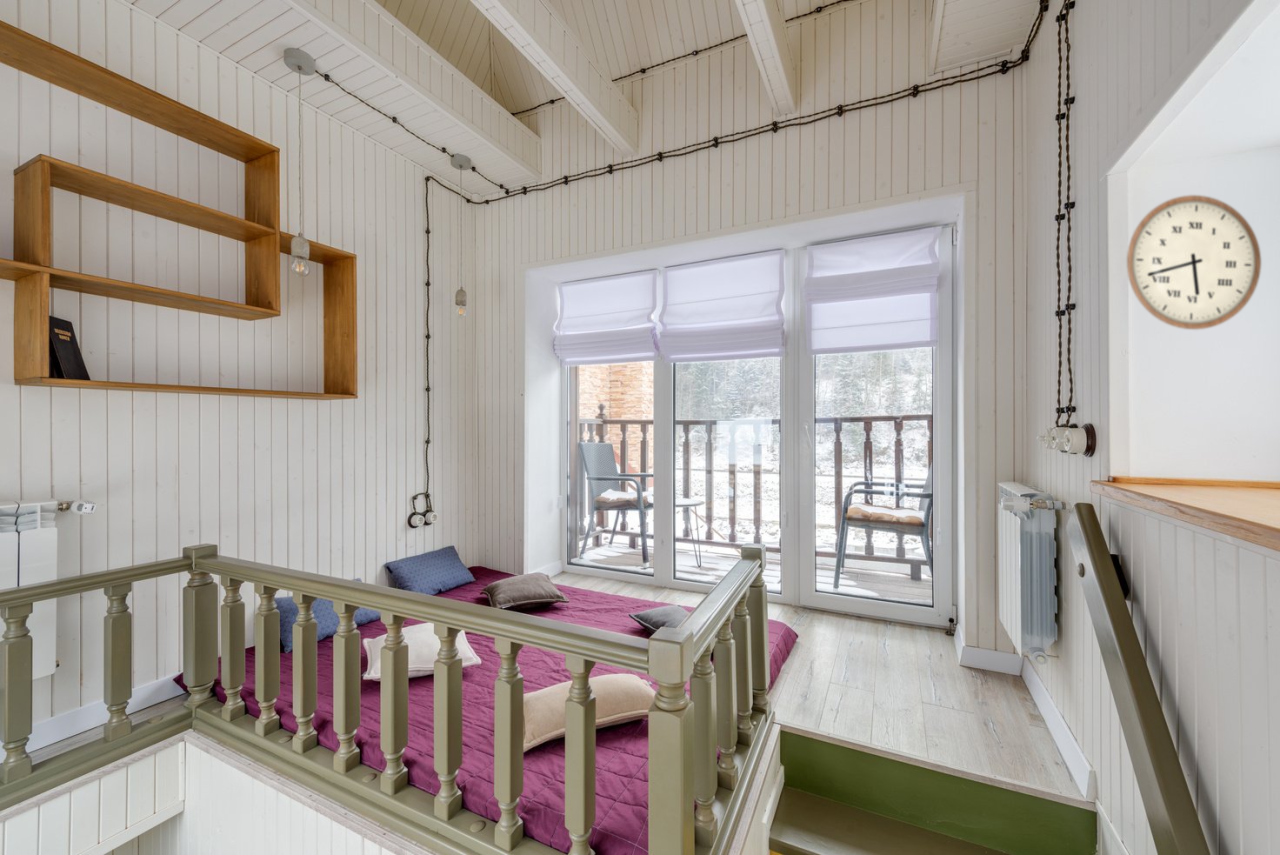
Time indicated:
{"hour": 5, "minute": 42}
